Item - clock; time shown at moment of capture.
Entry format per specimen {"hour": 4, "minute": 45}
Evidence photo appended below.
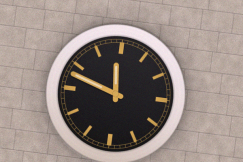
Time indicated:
{"hour": 11, "minute": 48}
